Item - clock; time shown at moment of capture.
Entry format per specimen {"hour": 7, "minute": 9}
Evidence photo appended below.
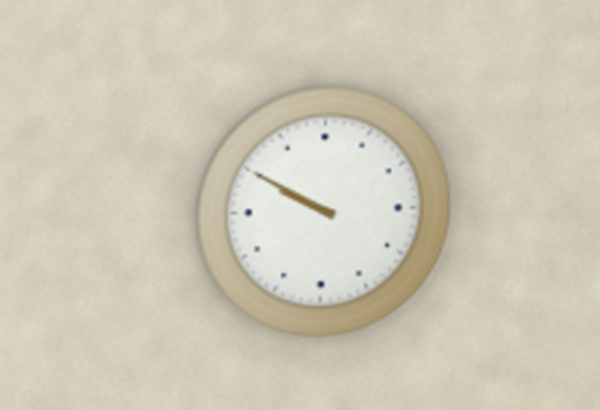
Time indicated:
{"hour": 9, "minute": 50}
